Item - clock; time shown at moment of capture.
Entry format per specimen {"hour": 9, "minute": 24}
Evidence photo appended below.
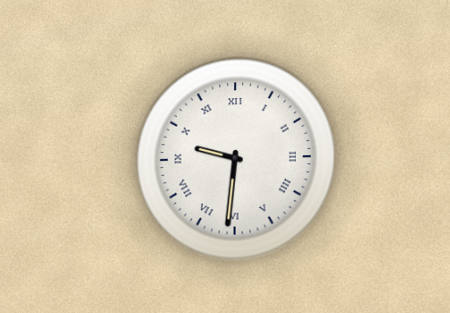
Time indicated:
{"hour": 9, "minute": 31}
